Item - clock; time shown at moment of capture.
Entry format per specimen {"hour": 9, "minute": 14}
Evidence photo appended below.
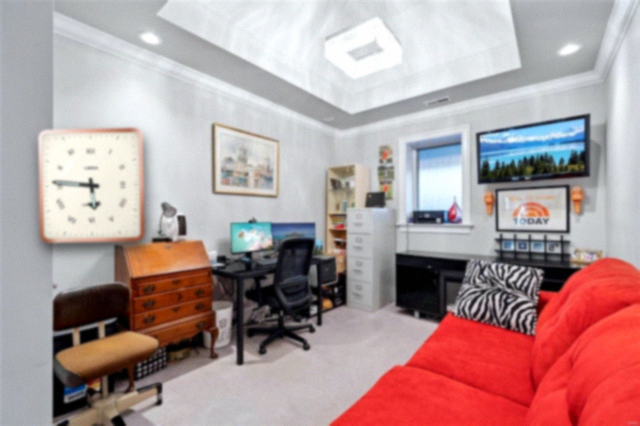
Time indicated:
{"hour": 5, "minute": 46}
